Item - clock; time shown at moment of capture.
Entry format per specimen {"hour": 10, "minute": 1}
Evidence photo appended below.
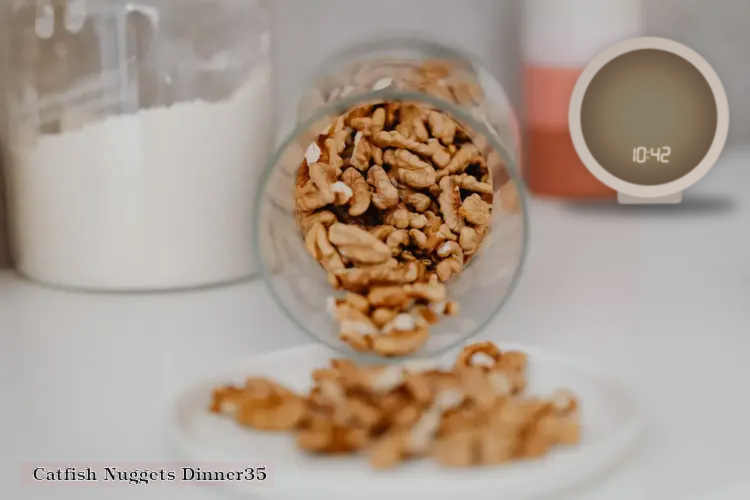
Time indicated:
{"hour": 10, "minute": 42}
